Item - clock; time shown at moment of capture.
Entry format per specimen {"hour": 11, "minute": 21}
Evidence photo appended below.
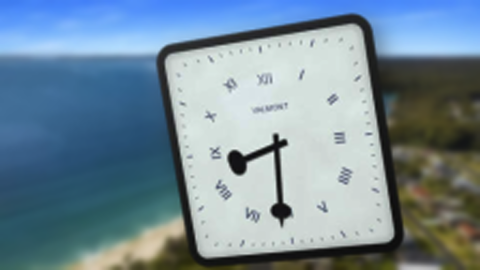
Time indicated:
{"hour": 8, "minute": 31}
